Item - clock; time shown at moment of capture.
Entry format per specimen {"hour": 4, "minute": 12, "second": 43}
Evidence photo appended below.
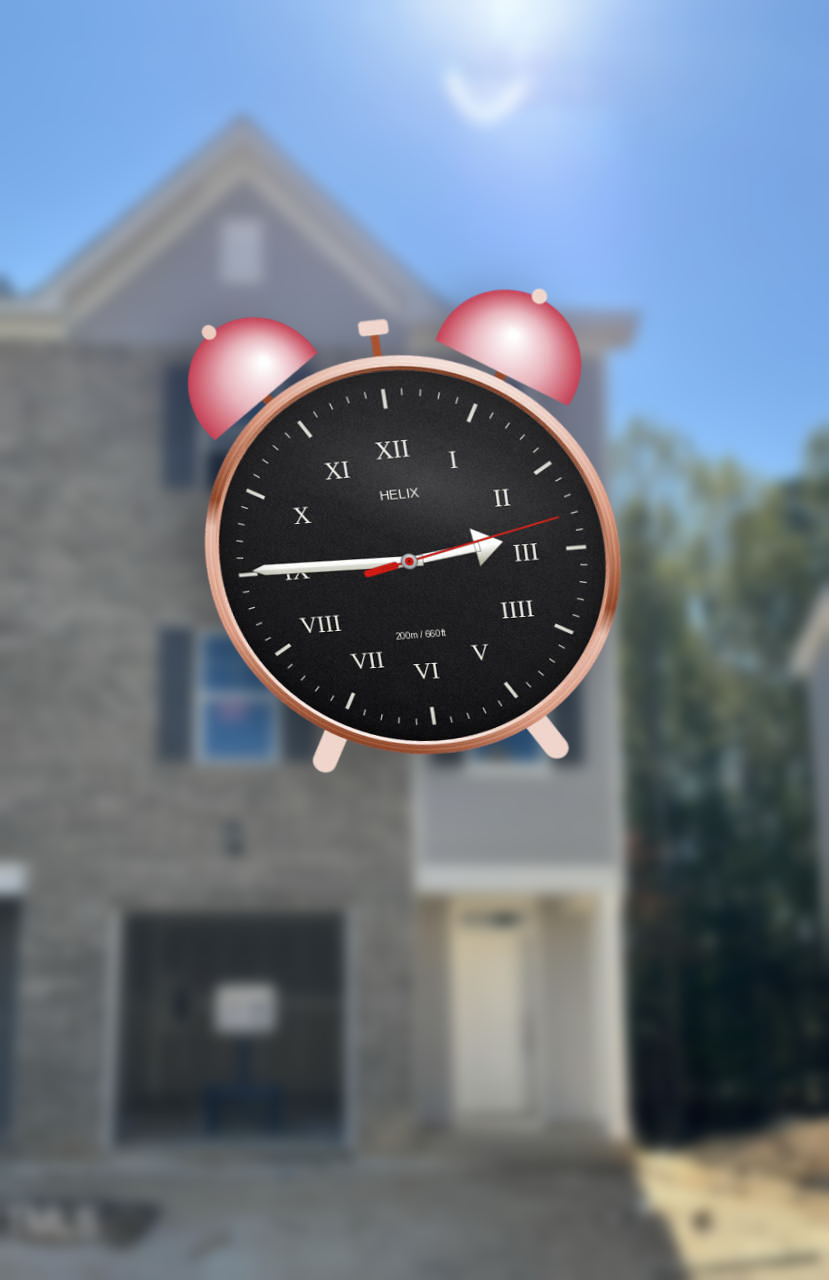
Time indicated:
{"hour": 2, "minute": 45, "second": 13}
